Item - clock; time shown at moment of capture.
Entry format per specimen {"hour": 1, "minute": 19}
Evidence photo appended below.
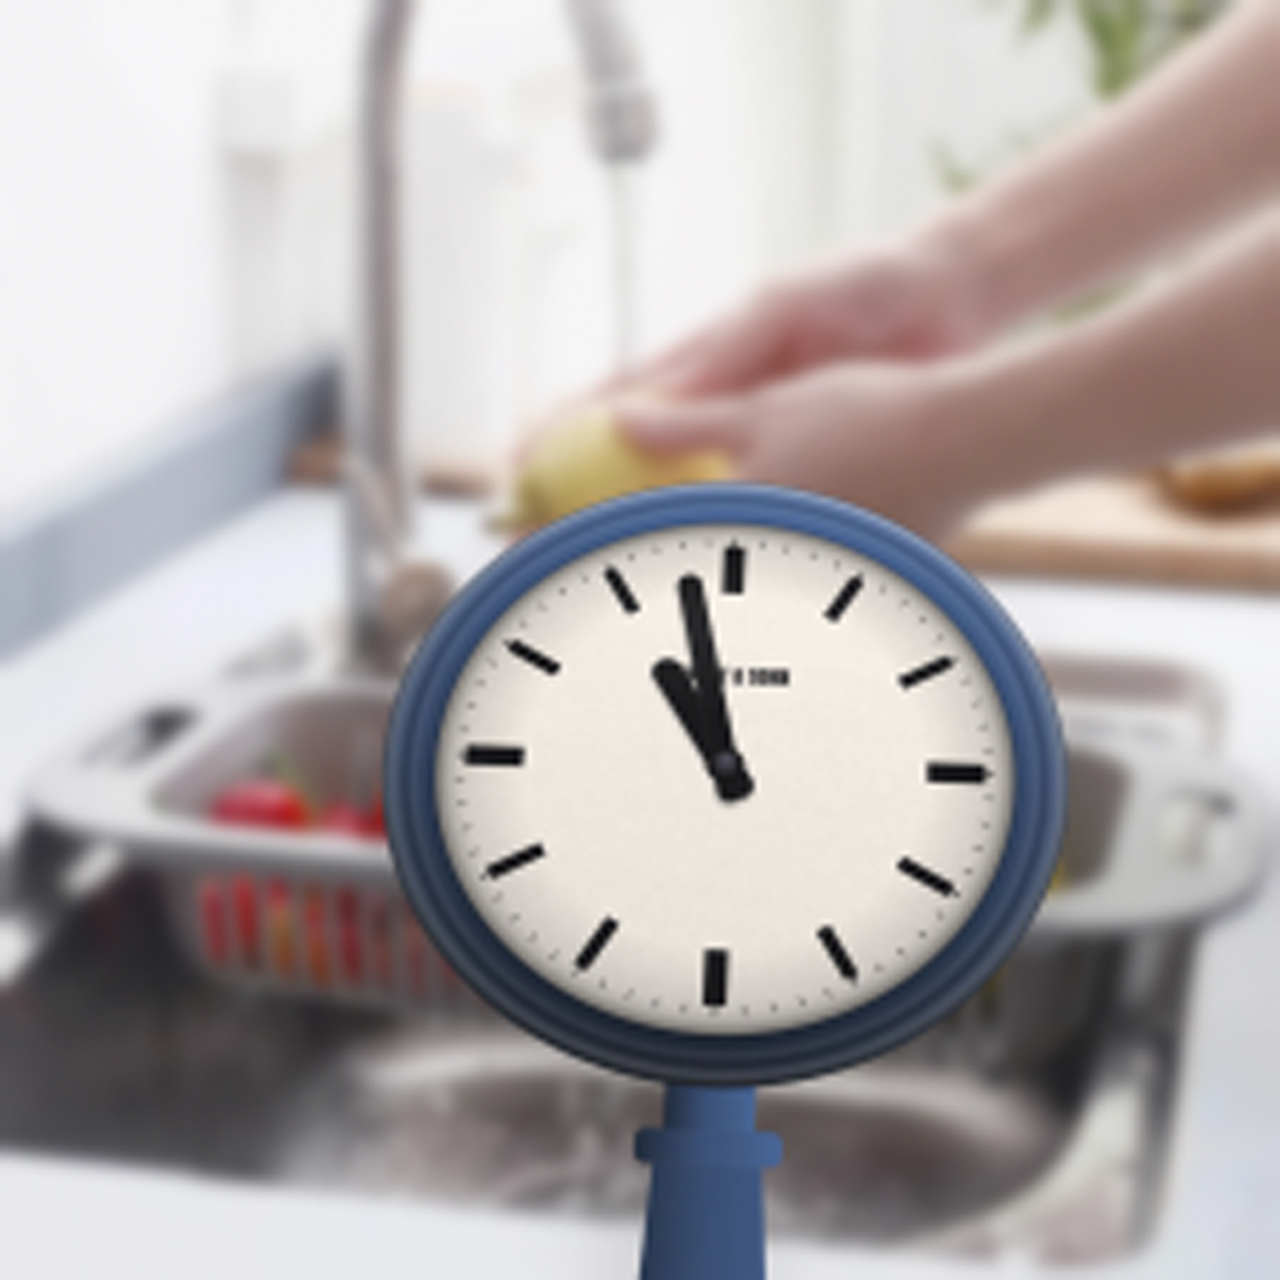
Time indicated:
{"hour": 10, "minute": 58}
